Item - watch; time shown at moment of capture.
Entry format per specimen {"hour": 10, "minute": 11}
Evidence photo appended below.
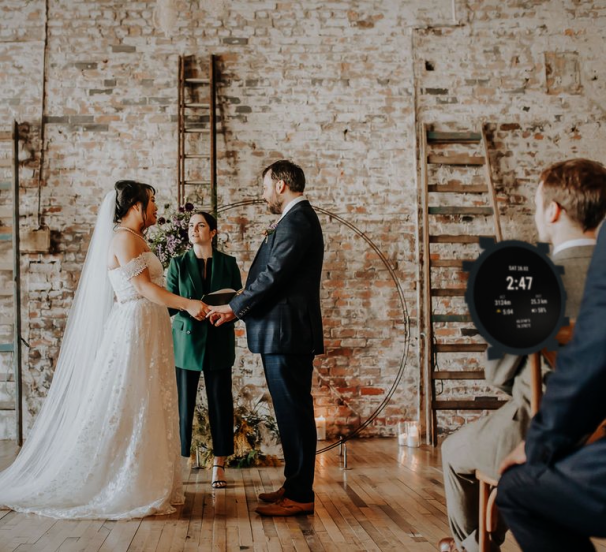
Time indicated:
{"hour": 2, "minute": 47}
